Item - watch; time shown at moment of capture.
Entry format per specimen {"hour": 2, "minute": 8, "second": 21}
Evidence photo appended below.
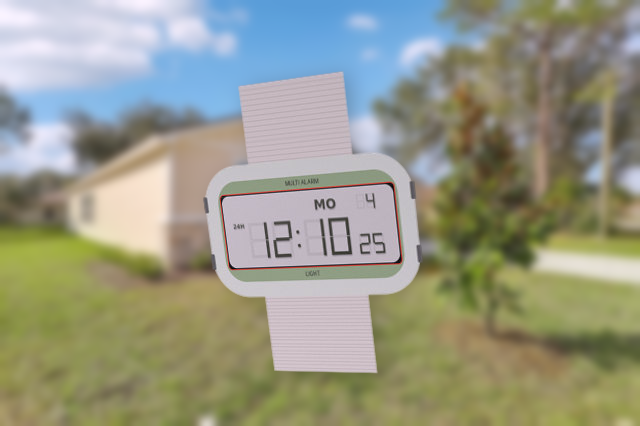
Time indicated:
{"hour": 12, "minute": 10, "second": 25}
